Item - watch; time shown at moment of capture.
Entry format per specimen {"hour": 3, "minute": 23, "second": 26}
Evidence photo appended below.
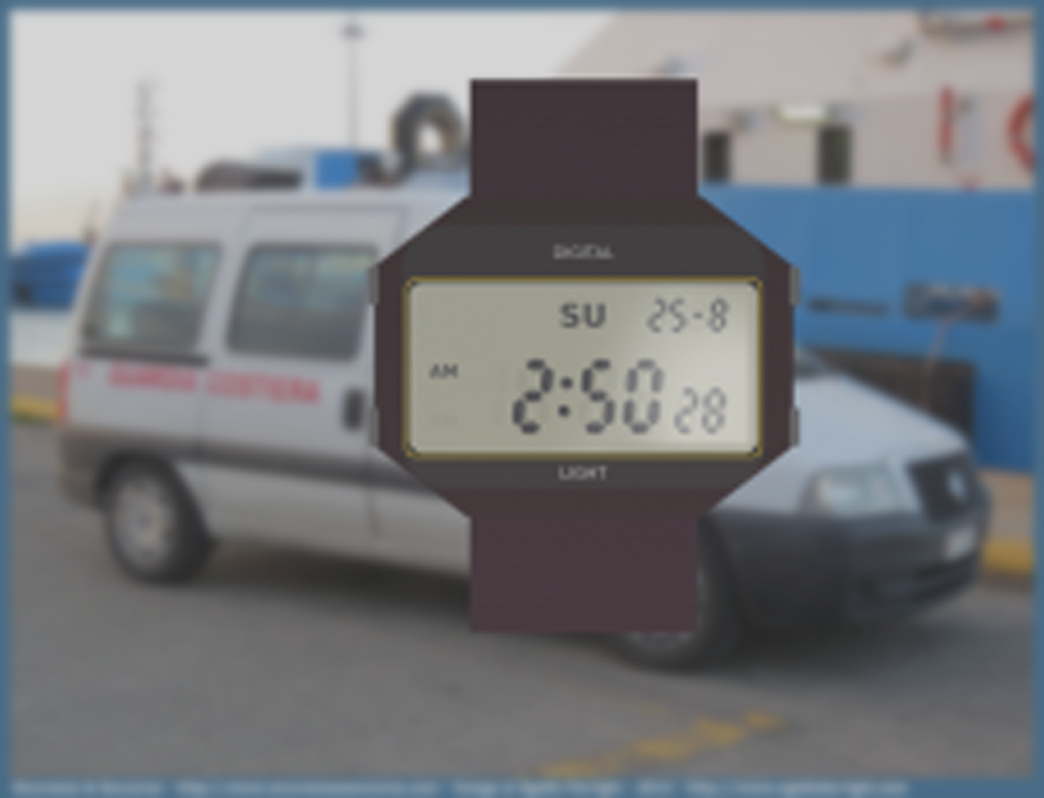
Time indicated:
{"hour": 2, "minute": 50, "second": 28}
